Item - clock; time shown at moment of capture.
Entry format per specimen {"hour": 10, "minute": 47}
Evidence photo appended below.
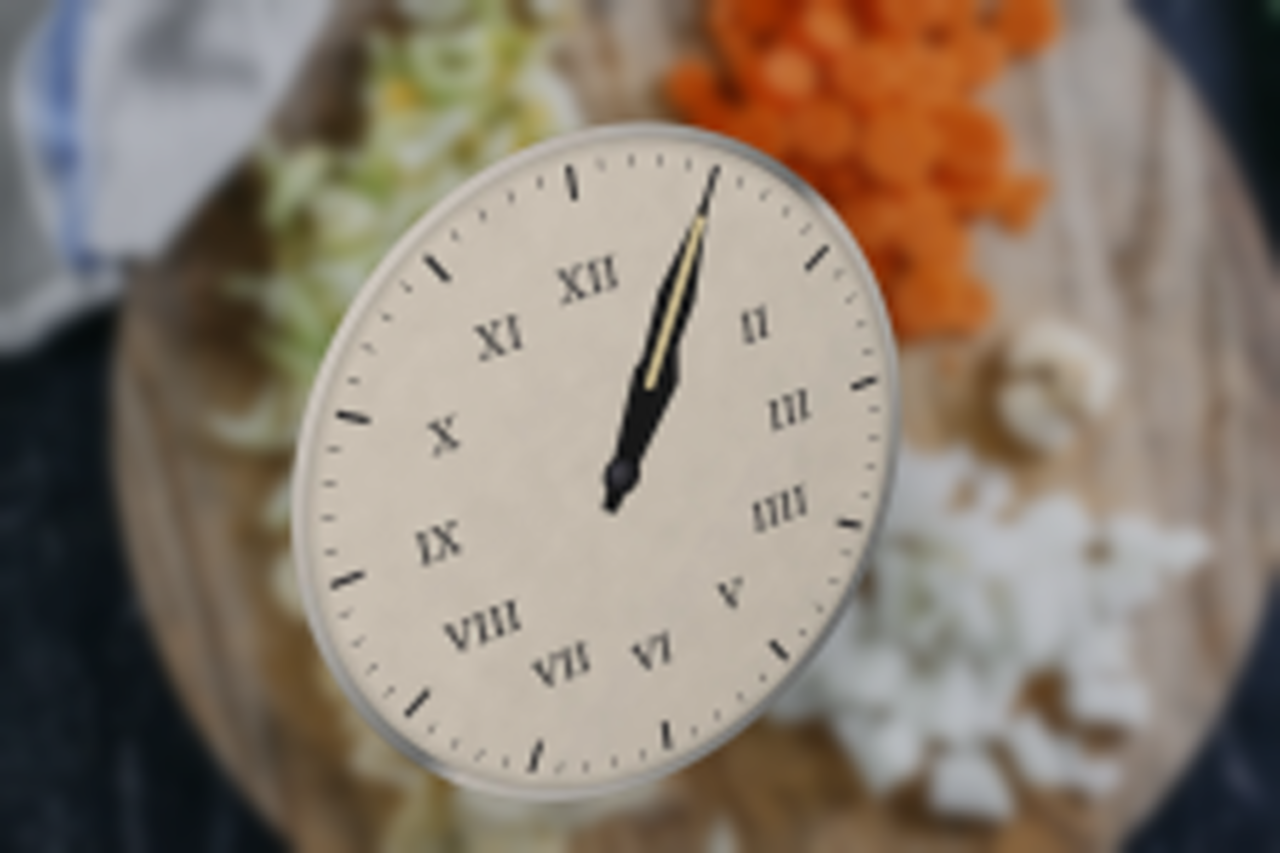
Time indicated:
{"hour": 1, "minute": 5}
